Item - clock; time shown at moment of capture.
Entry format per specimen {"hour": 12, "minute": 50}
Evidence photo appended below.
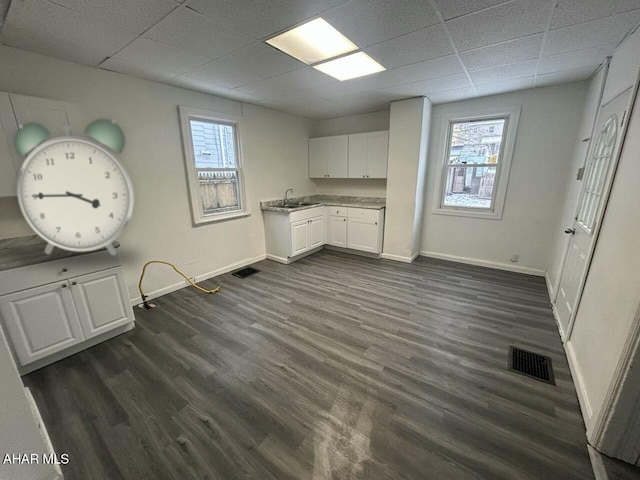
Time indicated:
{"hour": 3, "minute": 45}
